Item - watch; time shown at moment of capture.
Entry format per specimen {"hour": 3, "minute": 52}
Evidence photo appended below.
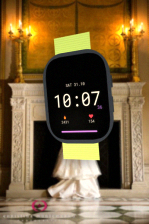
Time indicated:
{"hour": 10, "minute": 7}
